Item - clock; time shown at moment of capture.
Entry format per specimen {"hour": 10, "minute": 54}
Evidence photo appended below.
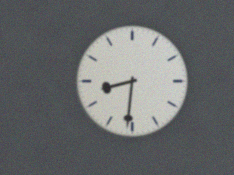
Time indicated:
{"hour": 8, "minute": 31}
